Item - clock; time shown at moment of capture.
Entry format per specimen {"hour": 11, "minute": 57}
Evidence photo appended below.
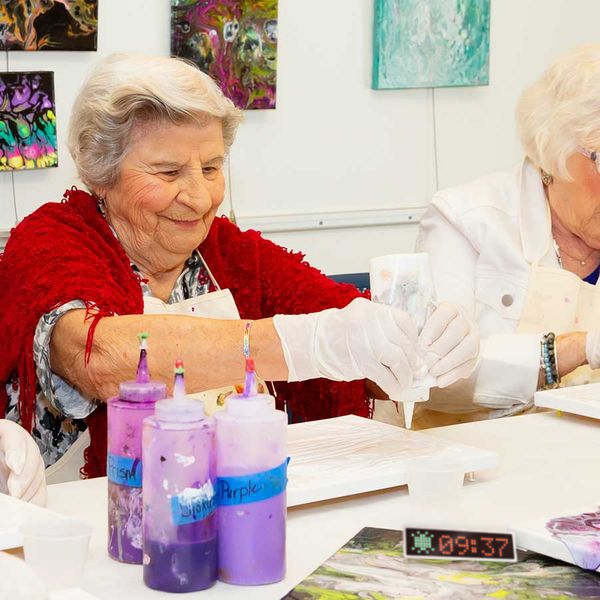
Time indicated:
{"hour": 9, "minute": 37}
